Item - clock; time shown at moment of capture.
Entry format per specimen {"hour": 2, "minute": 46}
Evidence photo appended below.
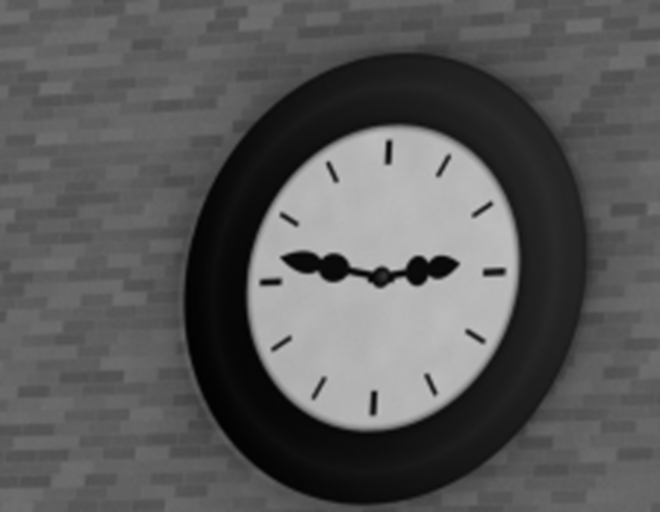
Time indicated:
{"hour": 2, "minute": 47}
